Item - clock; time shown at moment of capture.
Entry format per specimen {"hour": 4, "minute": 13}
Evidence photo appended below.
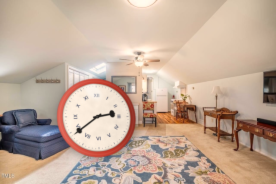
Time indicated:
{"hour": 2, "minute": 39}
